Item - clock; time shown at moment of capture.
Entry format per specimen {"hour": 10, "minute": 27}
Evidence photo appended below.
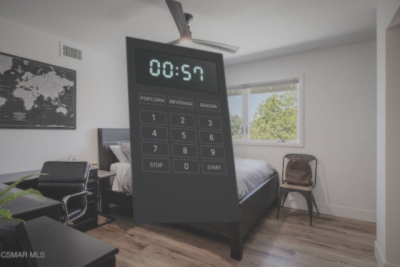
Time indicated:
{"hour": 0, "minute": 57}
